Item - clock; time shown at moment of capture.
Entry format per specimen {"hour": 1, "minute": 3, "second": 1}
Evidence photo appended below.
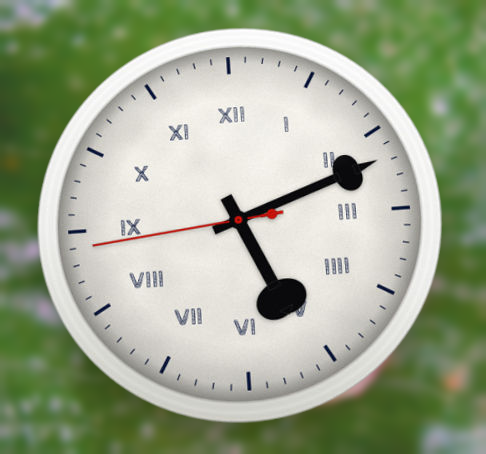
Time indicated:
{"hour": 5, "minute": 11, "second": 44}
